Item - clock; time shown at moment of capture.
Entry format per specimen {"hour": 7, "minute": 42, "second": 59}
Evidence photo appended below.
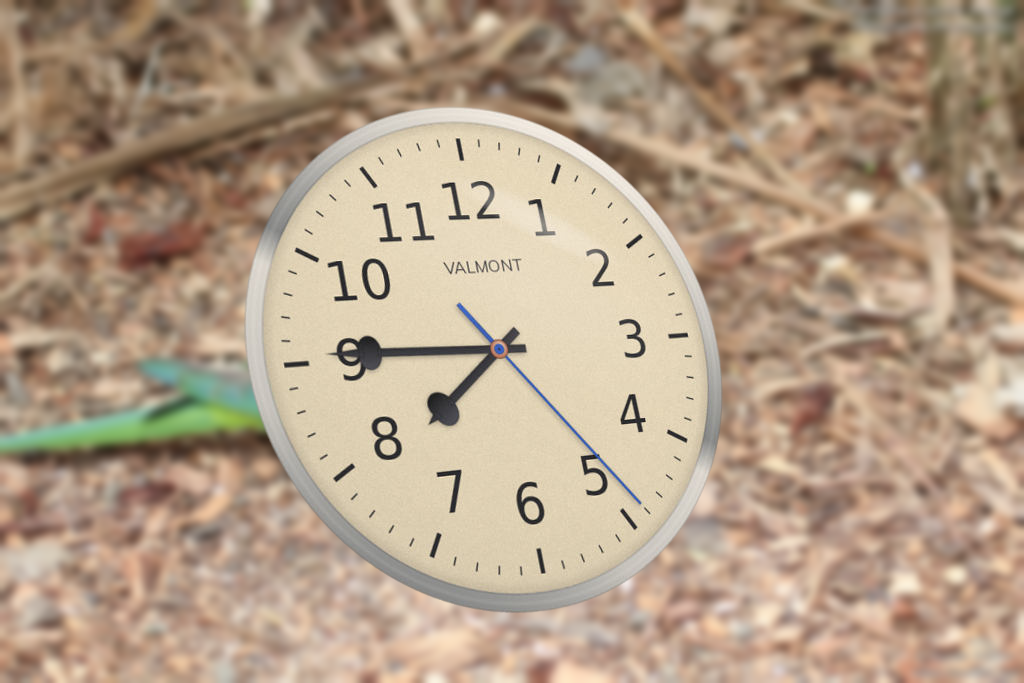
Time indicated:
{"hour": 7, "minute": 45, "second": 24}
